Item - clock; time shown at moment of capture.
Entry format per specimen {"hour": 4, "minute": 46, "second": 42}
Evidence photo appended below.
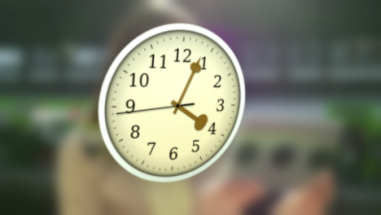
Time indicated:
{"hour": 4, "minute": 3, "second": 44}
